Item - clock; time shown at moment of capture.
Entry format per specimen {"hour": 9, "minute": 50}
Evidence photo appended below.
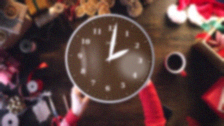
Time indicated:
{"hour": 2, "minute": 1}
